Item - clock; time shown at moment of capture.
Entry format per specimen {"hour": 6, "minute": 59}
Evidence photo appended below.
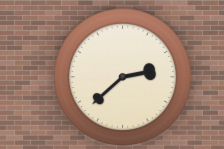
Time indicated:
{"hour": 2, "minute": 38}
